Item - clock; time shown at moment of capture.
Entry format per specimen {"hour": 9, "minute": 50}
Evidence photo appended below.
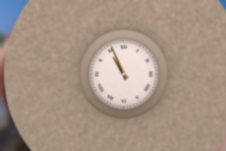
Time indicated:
{"hour": 10, "minute": 56}
